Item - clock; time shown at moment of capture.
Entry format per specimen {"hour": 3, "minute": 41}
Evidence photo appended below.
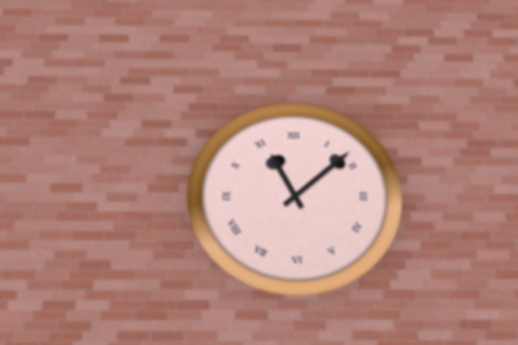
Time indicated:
{"hour": 11, "minute": 8}
